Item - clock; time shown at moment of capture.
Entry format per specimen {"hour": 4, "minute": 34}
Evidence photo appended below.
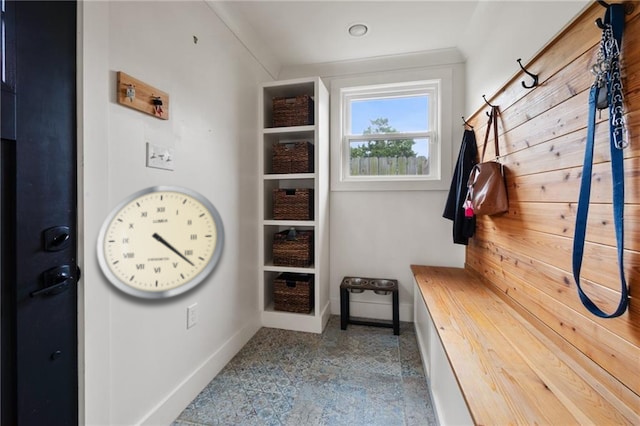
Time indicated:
{"hour": 4, "minute": 22}
